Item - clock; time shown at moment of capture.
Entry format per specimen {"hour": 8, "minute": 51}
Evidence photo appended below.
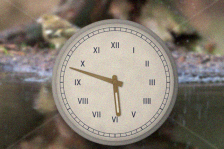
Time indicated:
{"hour": 5, "minute": 48}
